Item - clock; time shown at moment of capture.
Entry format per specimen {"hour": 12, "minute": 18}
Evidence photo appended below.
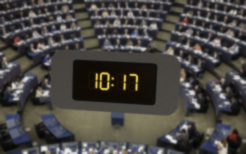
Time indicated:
{"hour": 10, "minute": 17}
